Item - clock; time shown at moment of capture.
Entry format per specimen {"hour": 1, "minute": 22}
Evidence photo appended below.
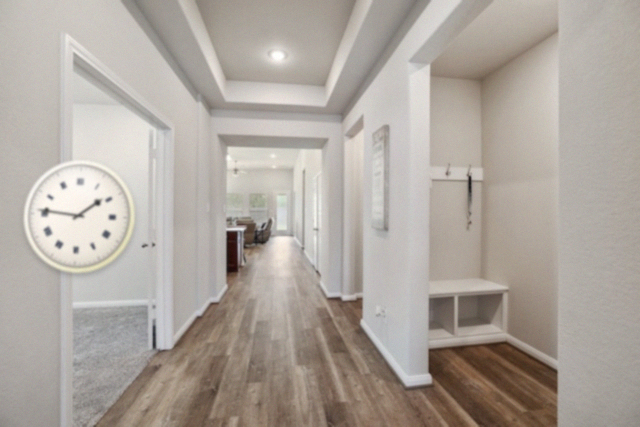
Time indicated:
{"hour": 1, "minute": 46}
